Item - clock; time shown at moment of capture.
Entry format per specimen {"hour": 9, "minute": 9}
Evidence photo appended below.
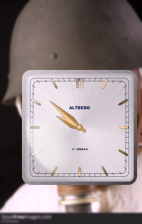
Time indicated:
{"hour": 9, "minute": 52}
